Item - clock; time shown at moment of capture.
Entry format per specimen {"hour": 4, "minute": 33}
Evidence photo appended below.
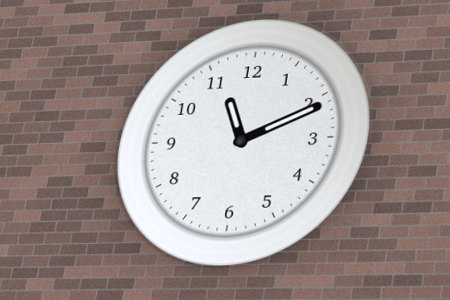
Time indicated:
{"hour": 11, "minute": 11}
